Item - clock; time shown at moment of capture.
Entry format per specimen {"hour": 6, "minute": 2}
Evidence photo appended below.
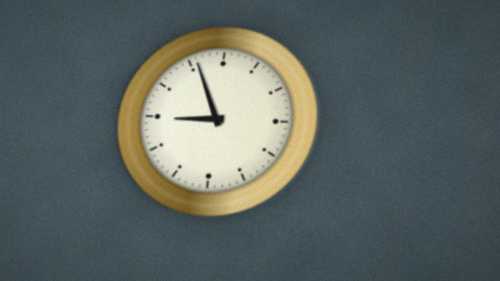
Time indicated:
{"hour": 8, "minute": 56}
